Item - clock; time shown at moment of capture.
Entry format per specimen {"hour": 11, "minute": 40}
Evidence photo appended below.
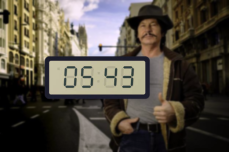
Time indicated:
{"hour": 5, "minute": 43}
